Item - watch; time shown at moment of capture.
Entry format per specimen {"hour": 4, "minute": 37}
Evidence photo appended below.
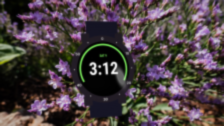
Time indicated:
{"hour": 3, "minute": 12}
